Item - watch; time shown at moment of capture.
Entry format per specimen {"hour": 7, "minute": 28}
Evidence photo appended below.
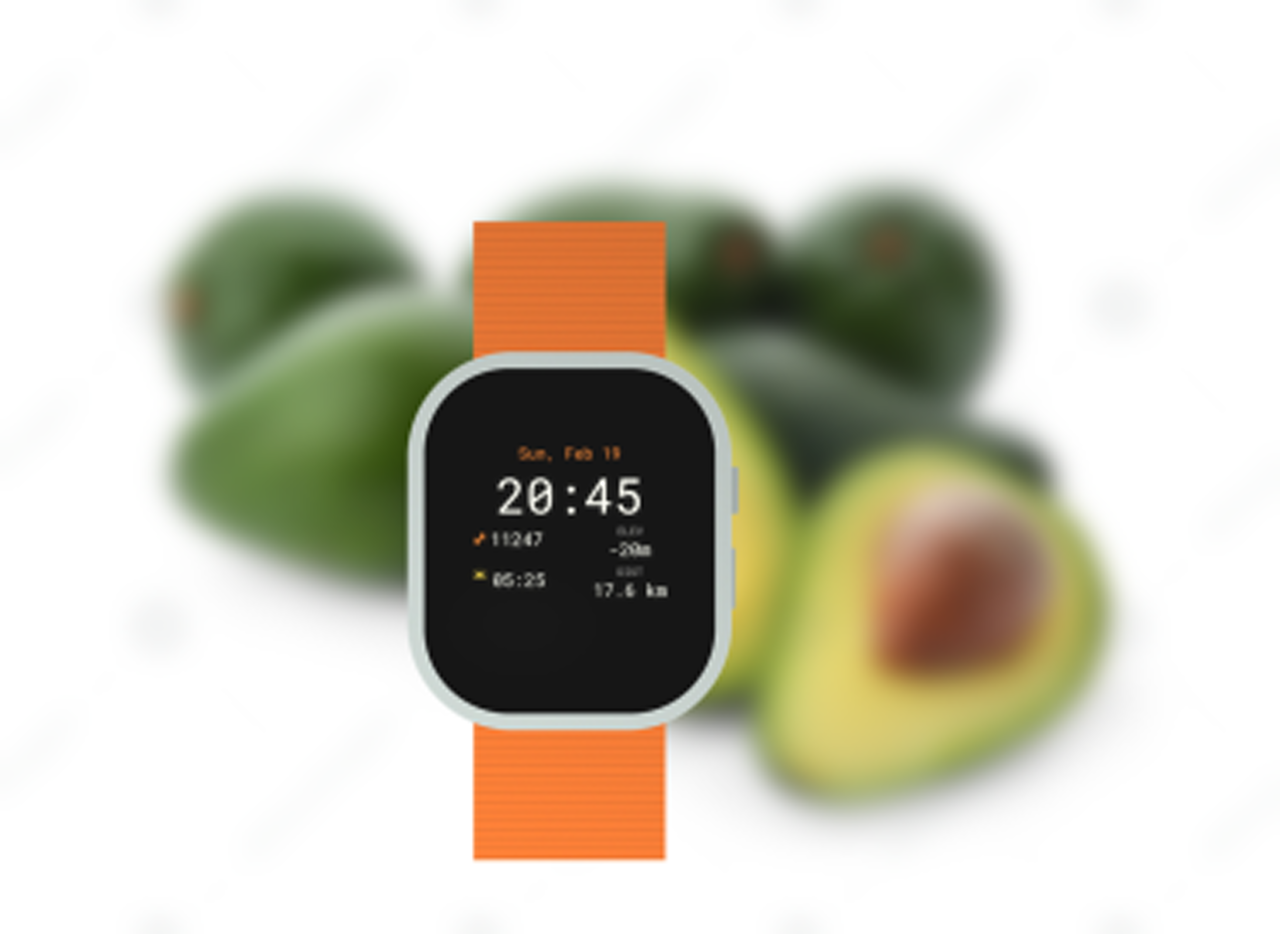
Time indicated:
{"hour": 20, "minute": 45}
